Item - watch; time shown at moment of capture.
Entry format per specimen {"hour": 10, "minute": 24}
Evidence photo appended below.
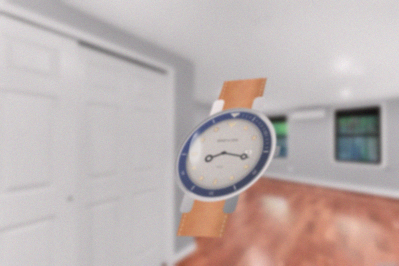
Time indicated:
{"hour": 8, "minute": 17}
